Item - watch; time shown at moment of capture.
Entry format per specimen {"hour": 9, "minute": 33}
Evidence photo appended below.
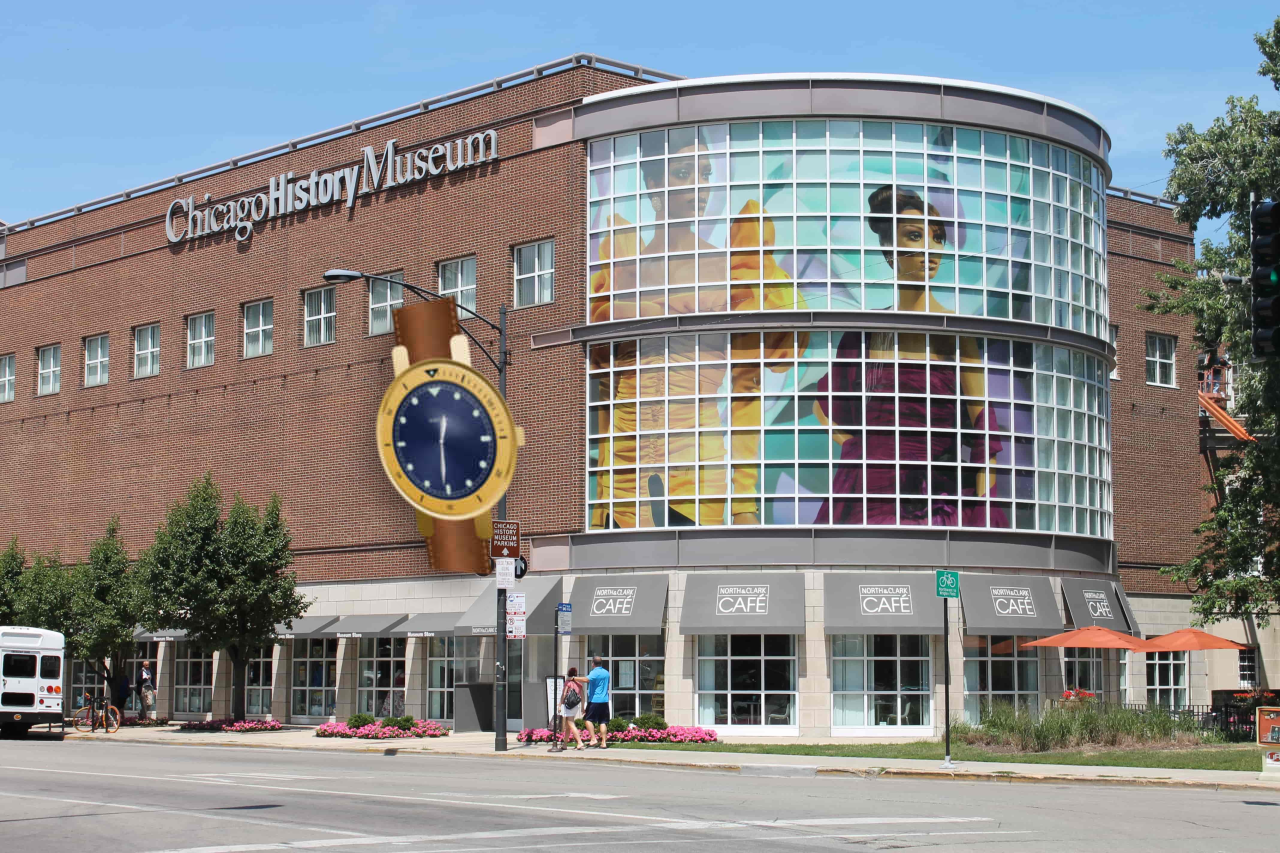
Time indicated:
{"hour": 12, "minute": 31}
